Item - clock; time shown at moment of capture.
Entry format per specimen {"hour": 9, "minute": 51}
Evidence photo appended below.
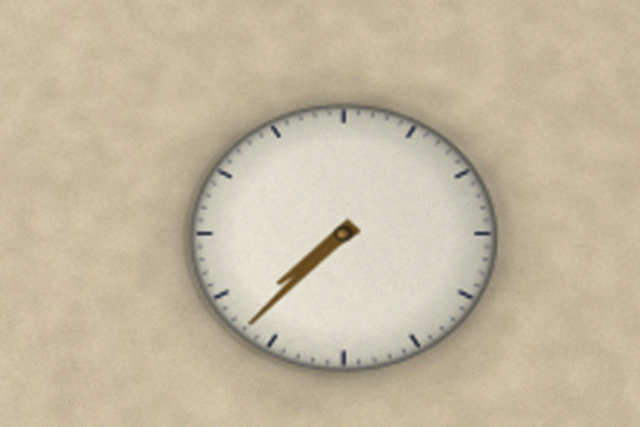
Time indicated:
{"hour": 7, "minute": 37}
